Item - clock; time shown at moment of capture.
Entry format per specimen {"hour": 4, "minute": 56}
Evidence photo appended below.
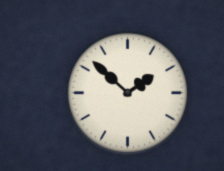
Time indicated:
{"hour": 1, "minute": 52}
